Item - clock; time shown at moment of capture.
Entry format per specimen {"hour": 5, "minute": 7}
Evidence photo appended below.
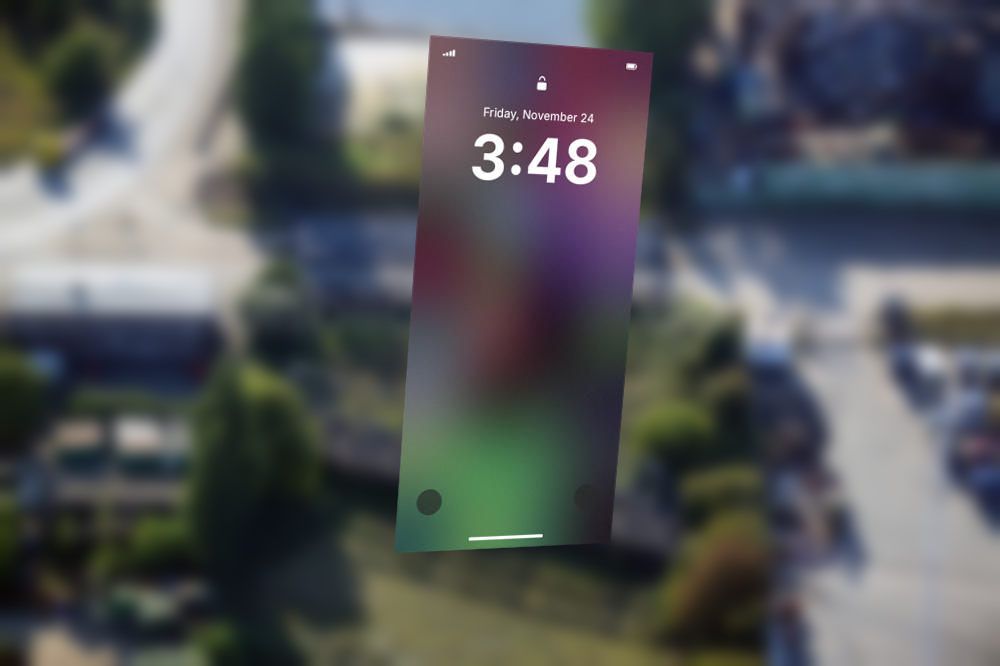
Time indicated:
{"hour": 3, "minute": 48}
